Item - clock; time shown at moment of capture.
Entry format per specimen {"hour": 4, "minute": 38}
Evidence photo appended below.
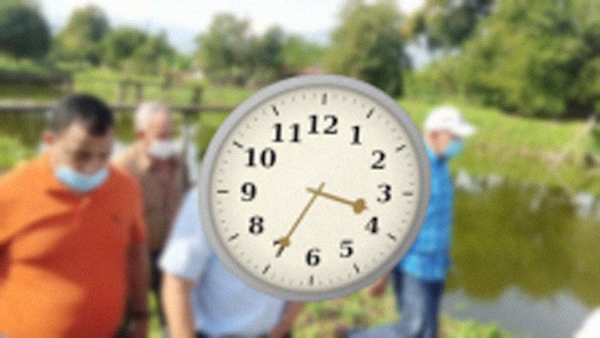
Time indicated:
{"hour": 3, "minute": 35}
